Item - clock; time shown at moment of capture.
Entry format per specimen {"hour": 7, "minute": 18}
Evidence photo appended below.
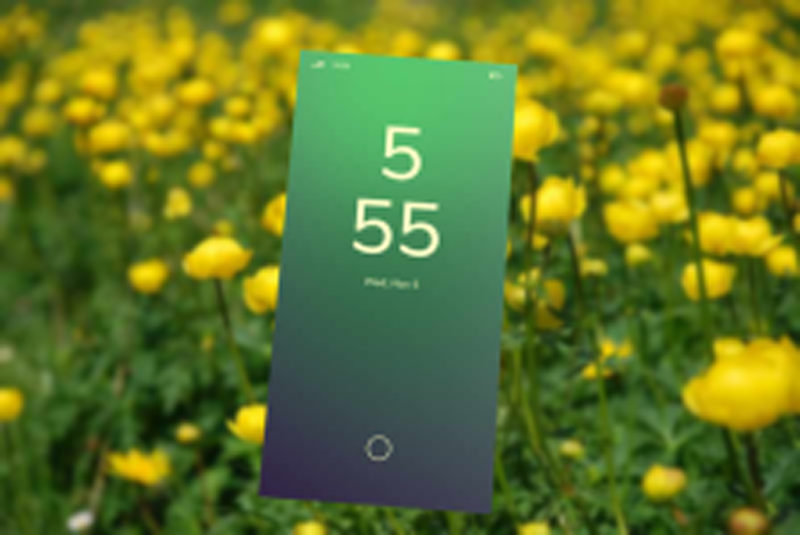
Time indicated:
{"hour": 5, "minute": 55}
